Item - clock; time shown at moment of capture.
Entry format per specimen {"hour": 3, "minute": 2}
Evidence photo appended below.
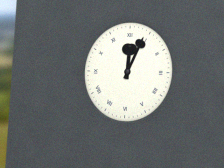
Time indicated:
{"hour": 12, "minute": 4}
